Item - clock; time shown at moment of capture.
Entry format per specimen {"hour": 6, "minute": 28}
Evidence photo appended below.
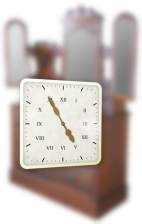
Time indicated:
{"hour": 4, "minute": 55}
